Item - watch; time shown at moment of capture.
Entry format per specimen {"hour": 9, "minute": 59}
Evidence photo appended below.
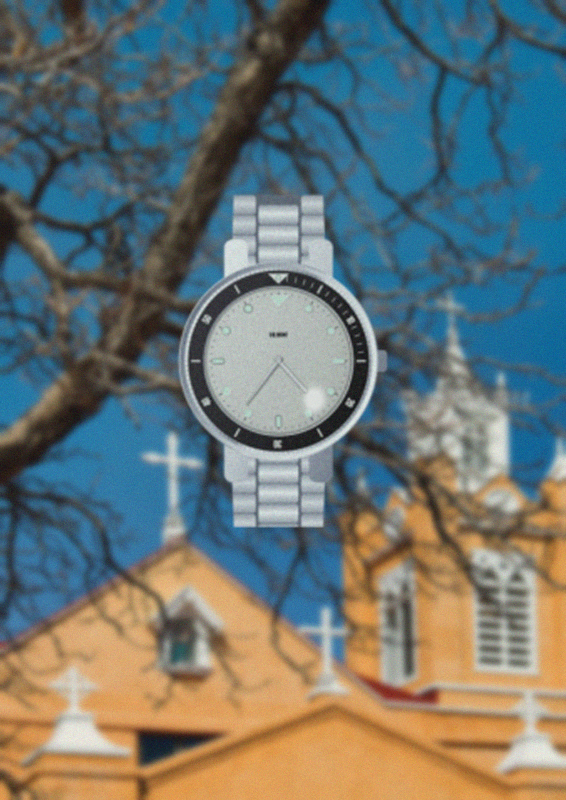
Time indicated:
{"hour": 4, "minute": 36}
